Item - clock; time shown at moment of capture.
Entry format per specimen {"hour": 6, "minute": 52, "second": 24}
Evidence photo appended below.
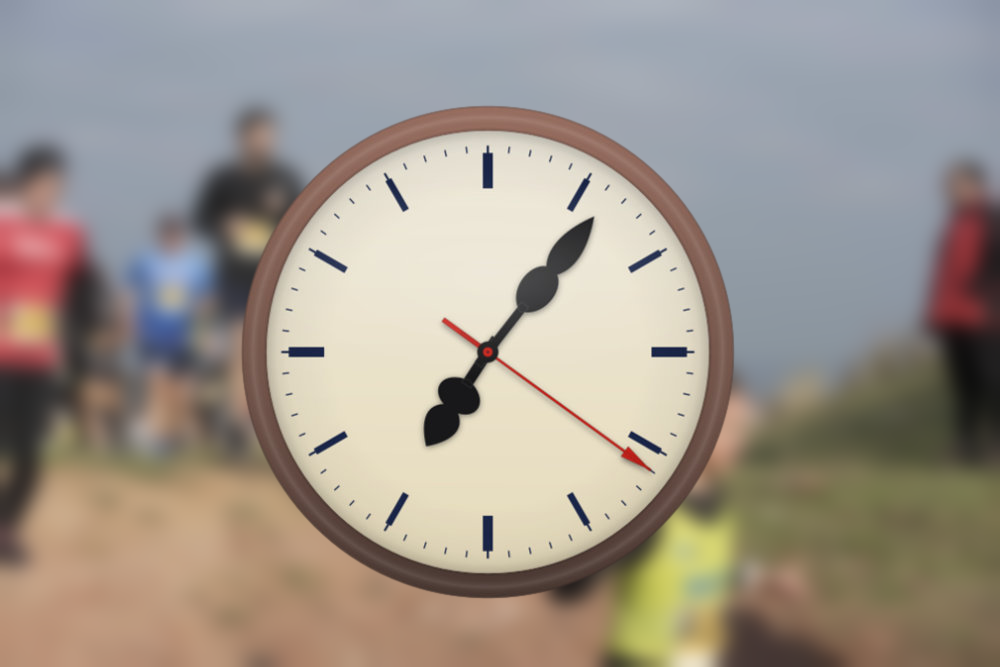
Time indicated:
{"hour": 7, "minute": 6, "second": 21}
